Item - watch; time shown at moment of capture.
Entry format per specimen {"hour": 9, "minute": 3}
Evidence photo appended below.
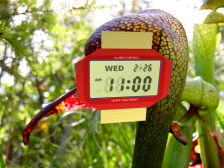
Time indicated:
{"hour": 11, "minute": 0}
